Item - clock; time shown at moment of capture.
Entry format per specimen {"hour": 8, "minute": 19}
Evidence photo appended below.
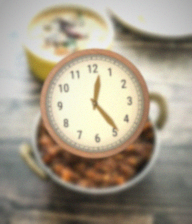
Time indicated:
{"hour": 12, "minute": 24}
